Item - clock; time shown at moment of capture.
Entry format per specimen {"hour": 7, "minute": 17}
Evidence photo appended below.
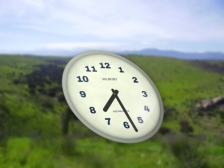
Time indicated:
{"hour": 7, "minute": 28}
